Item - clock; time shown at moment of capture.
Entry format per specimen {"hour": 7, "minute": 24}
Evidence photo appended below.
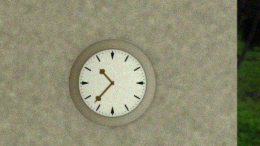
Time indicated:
{"hour": 10, "minute": 37}
